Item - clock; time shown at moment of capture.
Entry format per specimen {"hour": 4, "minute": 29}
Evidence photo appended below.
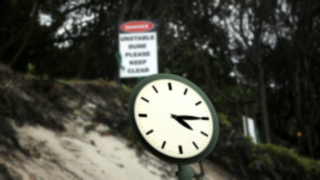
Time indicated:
{"hour": 4, "minute": 15}
